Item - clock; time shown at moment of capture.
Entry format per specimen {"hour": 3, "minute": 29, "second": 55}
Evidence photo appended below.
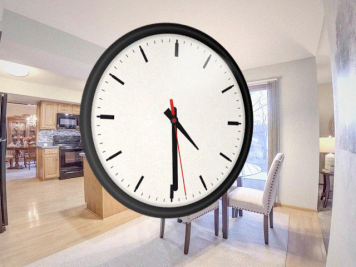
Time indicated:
{"hour": 4, "minute": 29, "second": 28}
